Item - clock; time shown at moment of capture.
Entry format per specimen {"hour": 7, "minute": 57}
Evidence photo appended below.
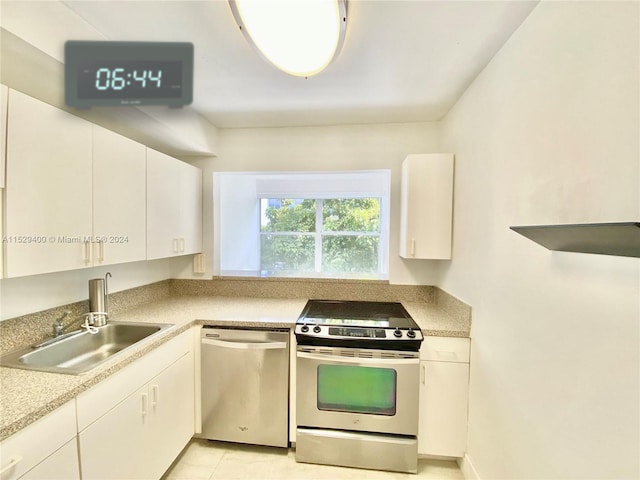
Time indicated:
{"hour": 6, "minute": 44}
